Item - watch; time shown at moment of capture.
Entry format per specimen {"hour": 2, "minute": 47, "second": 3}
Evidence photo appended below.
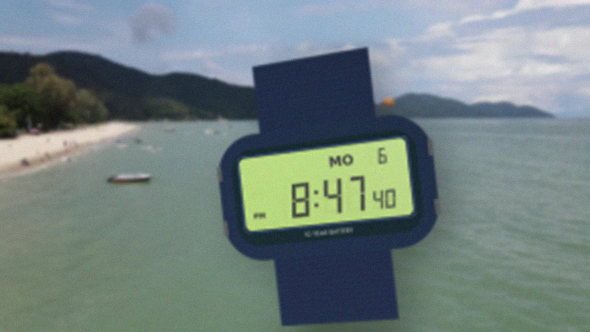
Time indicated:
{"hour": 8, "minute": 47, "second": 40}
